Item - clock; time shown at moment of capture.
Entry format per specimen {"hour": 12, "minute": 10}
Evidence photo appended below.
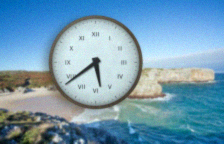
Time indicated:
{"hour": 5, "minute": 39}
